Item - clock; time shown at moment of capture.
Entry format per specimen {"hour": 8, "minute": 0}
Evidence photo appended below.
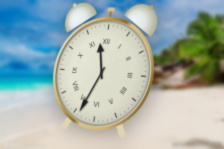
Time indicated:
{"hour": 11, "minute": 34}
